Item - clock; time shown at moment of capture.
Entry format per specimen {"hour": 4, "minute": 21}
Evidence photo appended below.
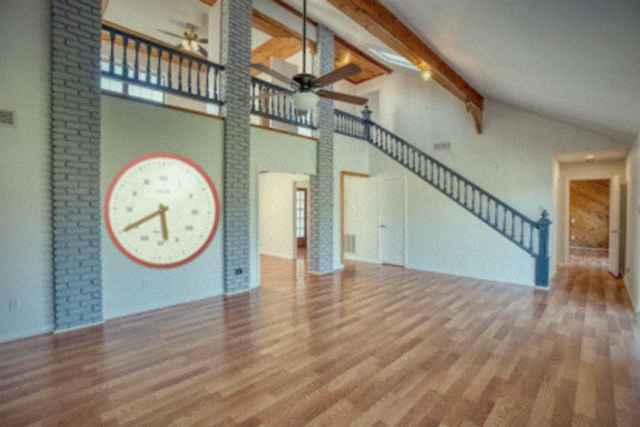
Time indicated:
{"hour": 5, "minute": 40}
